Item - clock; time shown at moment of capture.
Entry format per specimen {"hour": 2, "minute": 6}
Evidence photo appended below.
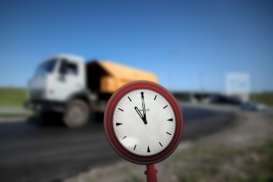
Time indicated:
{"hour": 11, "minute": 0}
